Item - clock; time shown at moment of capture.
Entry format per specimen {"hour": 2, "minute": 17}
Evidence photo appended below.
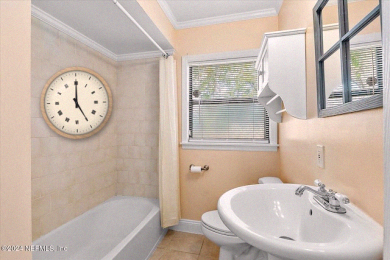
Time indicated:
{"hour": 5, "minute": 0}
